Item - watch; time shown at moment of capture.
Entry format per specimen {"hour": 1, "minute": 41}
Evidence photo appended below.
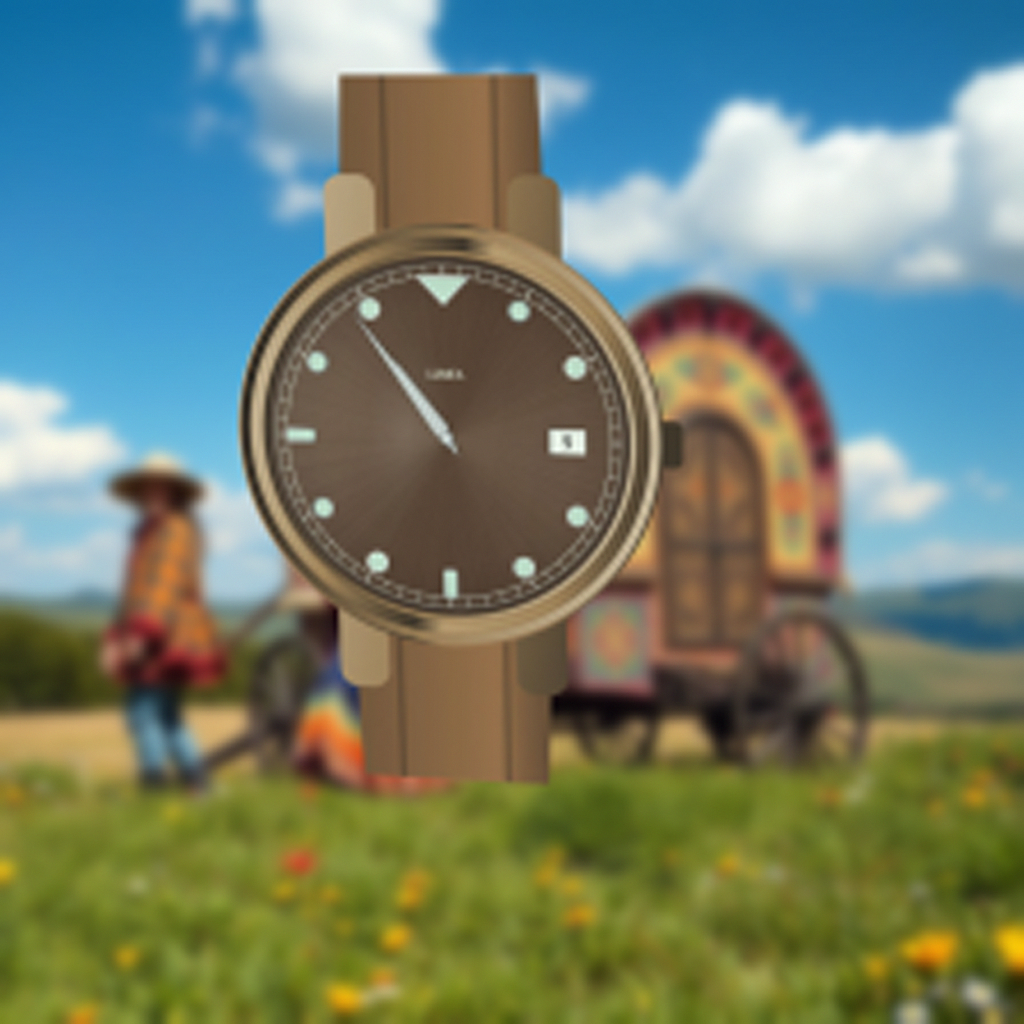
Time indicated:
{"hour": 10, "minute": 54}
